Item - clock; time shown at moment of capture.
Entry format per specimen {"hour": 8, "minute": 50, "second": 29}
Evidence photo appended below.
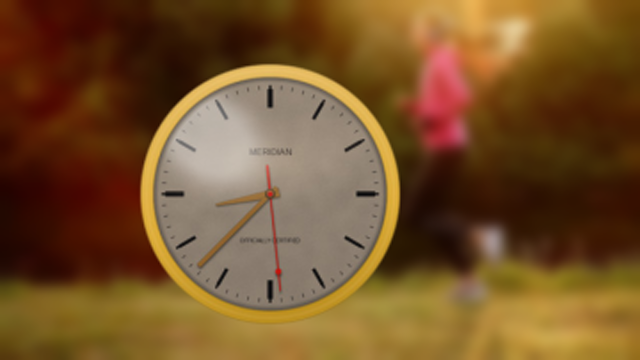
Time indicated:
{"hour": 8, "minute": 37, "second": 29}
